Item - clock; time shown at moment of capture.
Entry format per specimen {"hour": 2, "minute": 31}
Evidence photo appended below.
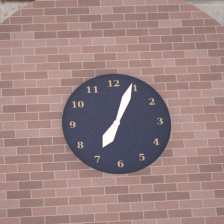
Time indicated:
{"hour": 7, "minute": 4}
